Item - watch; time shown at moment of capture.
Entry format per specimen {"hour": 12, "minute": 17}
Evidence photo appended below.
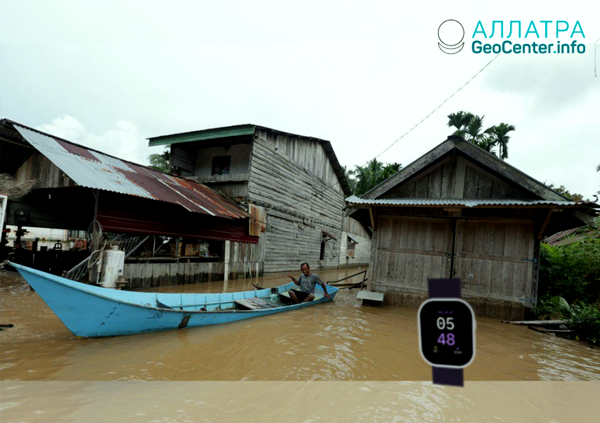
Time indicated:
{"hour": 5, "minute": 48}
